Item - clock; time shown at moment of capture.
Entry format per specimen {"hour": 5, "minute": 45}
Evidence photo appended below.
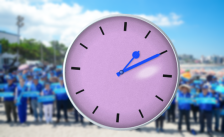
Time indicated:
{"hour": 1, "minute": 10}
